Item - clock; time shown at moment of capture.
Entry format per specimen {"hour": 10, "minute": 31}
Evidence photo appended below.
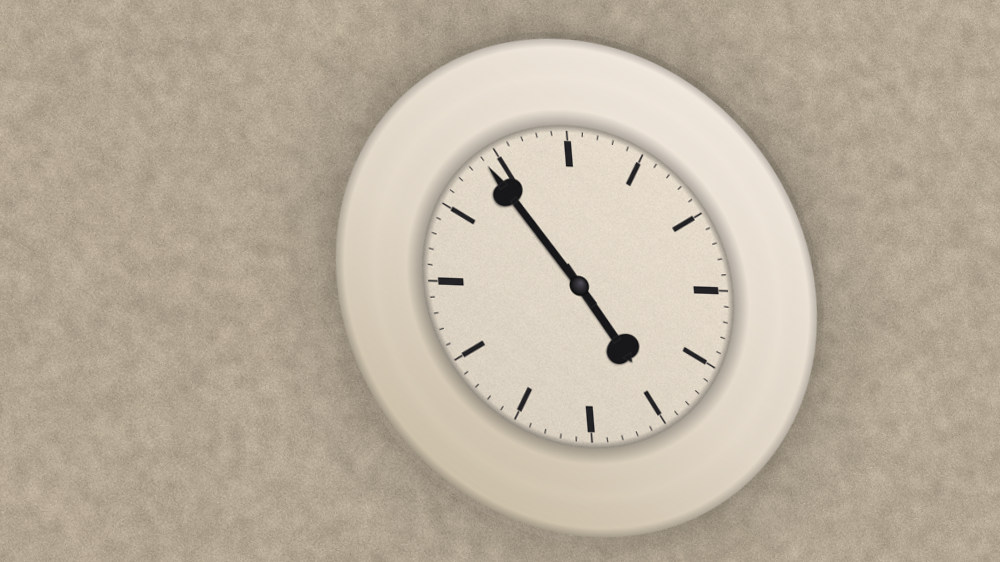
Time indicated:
{"hour": 4, "minute": 54}
